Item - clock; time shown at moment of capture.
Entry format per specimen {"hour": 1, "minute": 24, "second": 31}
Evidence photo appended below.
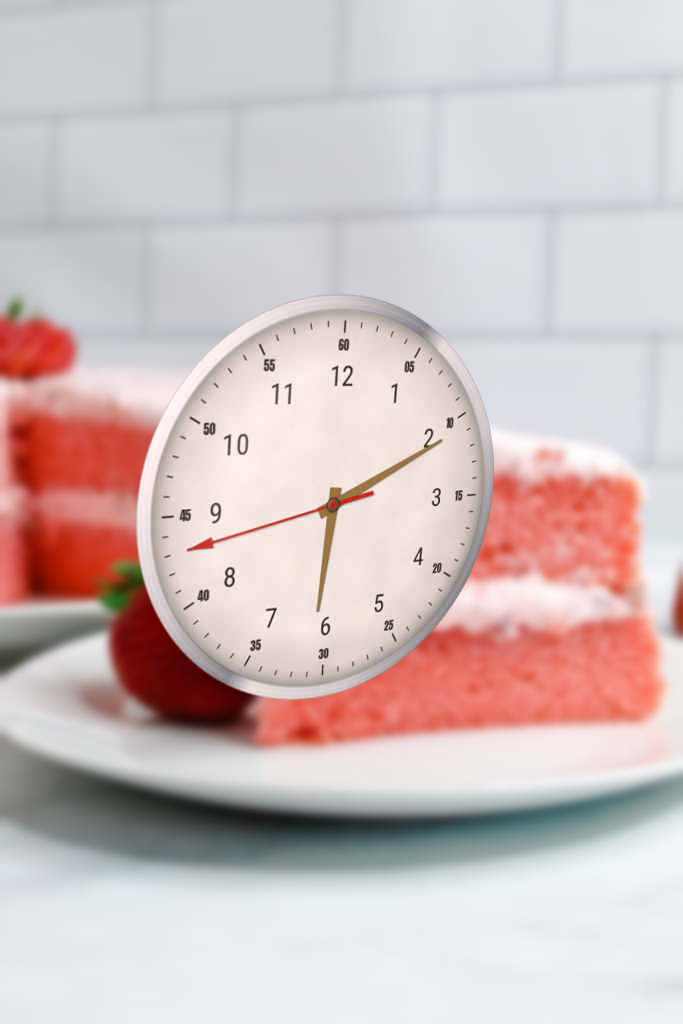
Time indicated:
{"hour": 6, "minute": 10, "second": 43}
